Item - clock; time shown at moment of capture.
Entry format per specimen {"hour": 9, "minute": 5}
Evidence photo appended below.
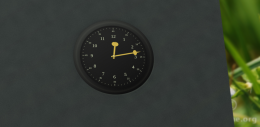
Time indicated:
{"hour": 12, "minute": 13}
